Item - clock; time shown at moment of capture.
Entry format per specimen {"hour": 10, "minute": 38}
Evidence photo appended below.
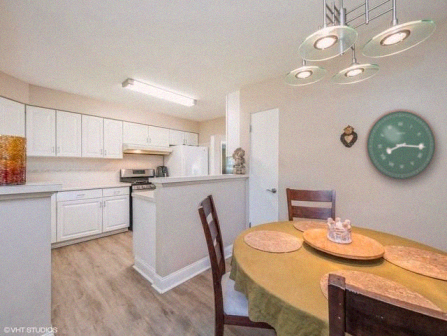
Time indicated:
{"hour": 8, "minute": 16}
